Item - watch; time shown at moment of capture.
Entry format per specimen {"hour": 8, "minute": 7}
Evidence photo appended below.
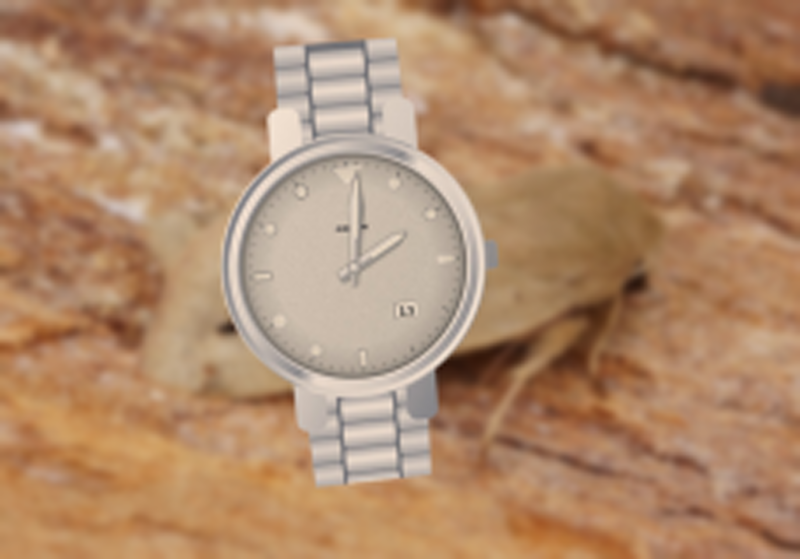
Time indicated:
{"hour": 2, "minute": 1}
